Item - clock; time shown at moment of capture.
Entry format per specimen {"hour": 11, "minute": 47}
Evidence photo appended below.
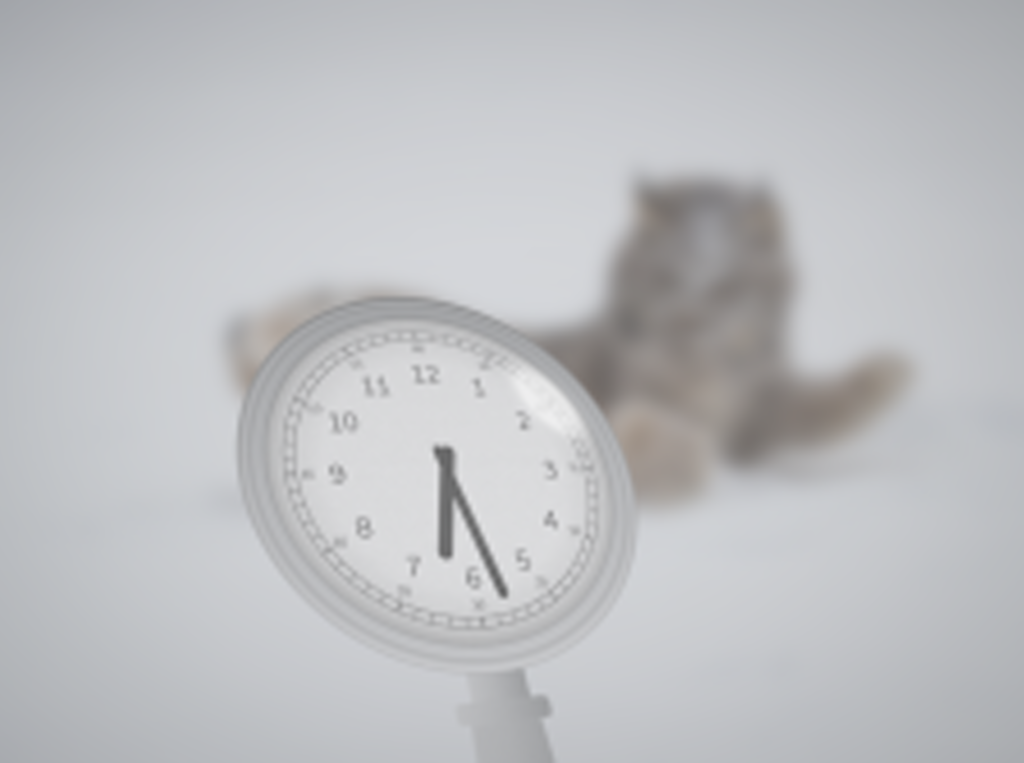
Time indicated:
{"hour": 6, "minute": 28}
